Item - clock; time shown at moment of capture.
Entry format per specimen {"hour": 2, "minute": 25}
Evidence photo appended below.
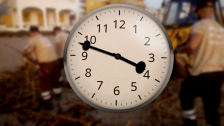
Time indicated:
{"hour": 3, "minute": 48}
